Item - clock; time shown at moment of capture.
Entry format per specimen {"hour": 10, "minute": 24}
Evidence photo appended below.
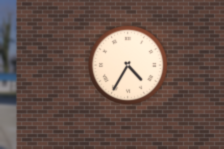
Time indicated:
{"hour": 4, "minute": 35}
